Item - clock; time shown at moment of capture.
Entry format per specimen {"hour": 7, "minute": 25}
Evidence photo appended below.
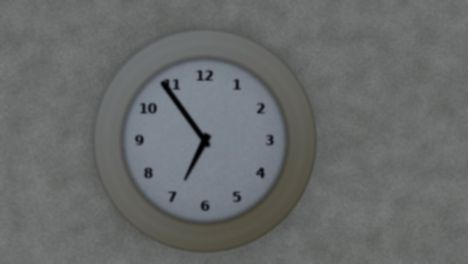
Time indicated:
{"hour": 6, "minute": 54}
